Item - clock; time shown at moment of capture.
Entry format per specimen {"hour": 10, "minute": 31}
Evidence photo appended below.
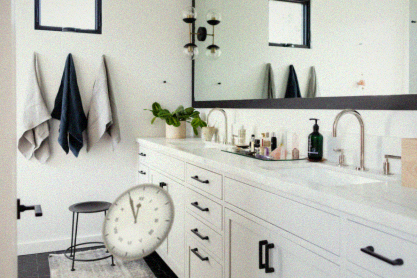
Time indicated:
{"hour": 11, "minute": 55}
